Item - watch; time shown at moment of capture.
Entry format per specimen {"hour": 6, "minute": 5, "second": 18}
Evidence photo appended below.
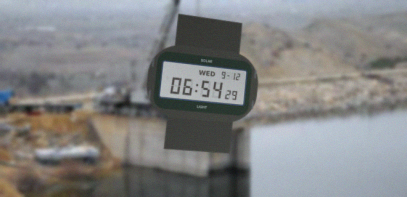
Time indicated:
{"hour": 6, "minute": 54, "second": 29}
